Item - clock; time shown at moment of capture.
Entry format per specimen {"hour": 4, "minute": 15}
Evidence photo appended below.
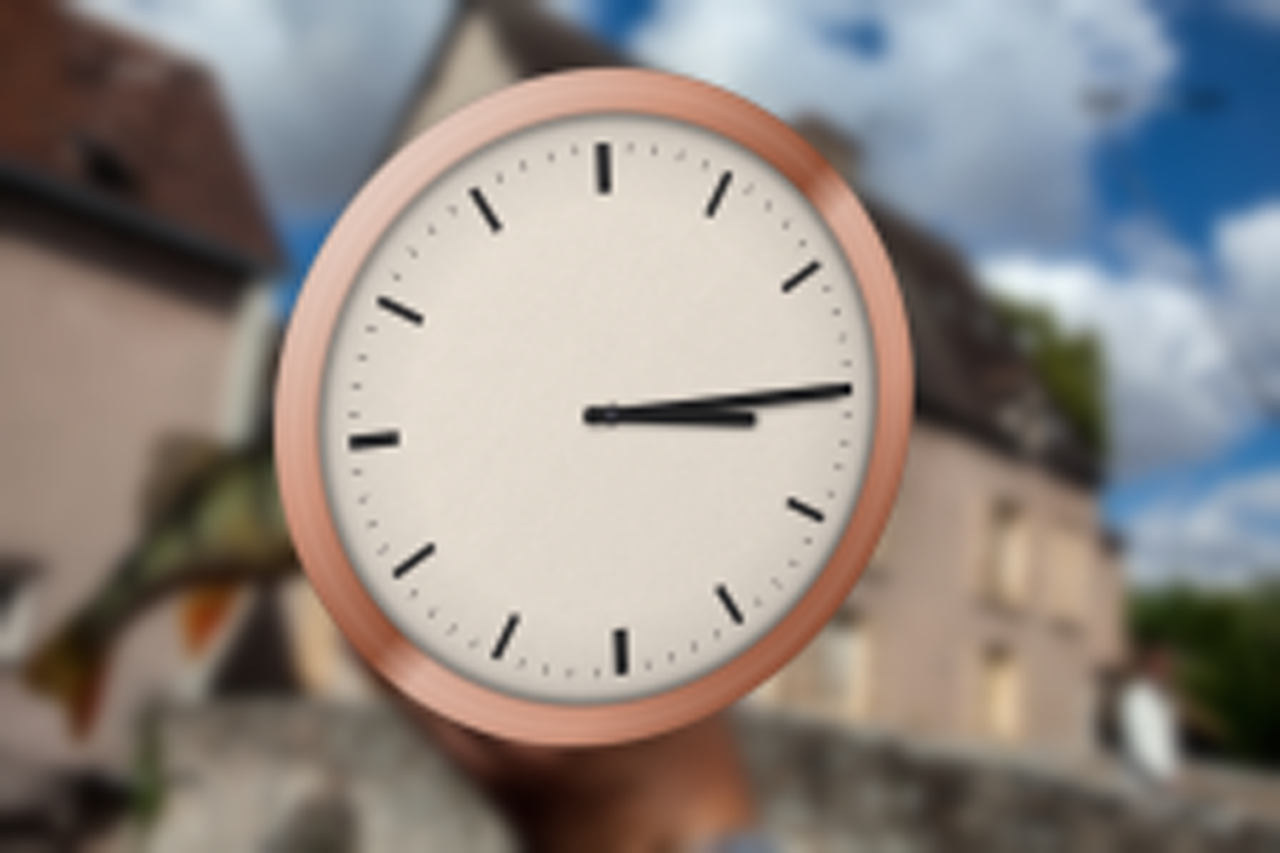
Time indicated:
{"hour": 3, "minute": 15}
